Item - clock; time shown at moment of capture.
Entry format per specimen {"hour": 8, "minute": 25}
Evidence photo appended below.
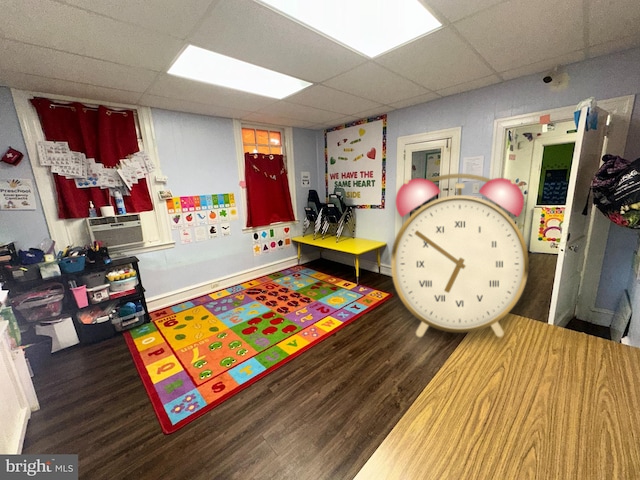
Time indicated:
{"hour": 6, "minute": 51}
